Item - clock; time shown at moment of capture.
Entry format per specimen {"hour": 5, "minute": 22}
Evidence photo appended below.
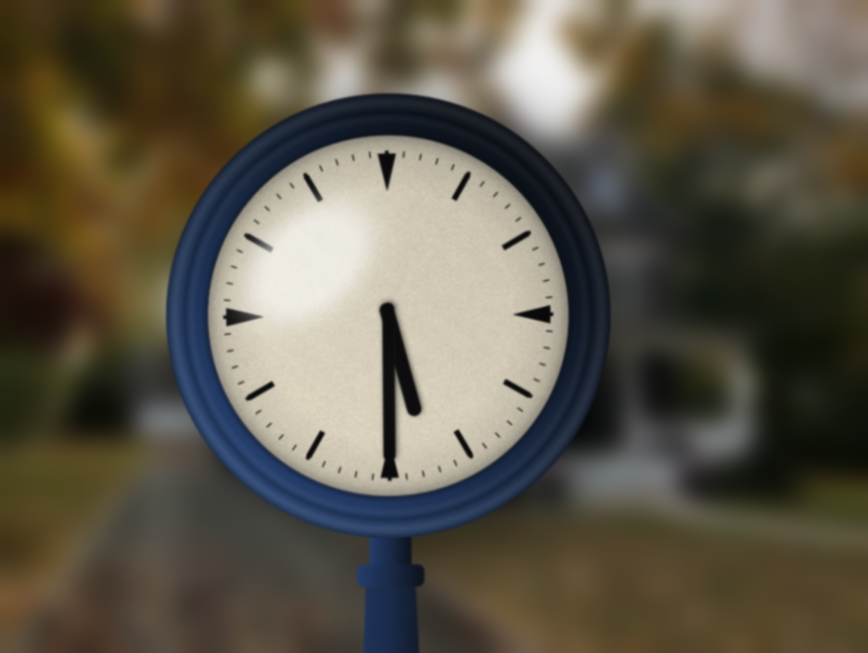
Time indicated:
{"hour": 5, "minute": 30}
